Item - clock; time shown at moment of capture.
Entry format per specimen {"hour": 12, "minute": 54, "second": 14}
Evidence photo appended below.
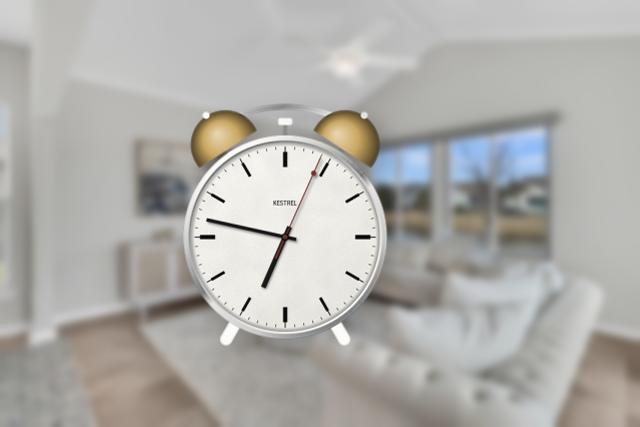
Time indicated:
{"hour": 6, "minute": 47, "second": 4}
